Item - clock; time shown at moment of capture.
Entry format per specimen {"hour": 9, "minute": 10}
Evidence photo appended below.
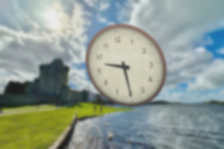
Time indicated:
{"hour": 9, "minute": 30}
